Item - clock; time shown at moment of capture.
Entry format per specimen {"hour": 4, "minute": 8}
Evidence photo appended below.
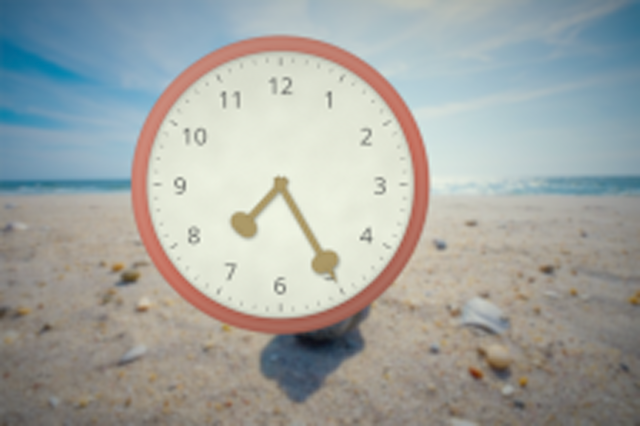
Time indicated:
{"hour": 7, "minute": 25}
